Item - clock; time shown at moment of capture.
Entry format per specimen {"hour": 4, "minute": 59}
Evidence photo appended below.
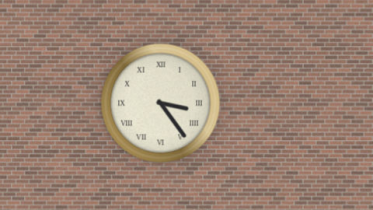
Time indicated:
{"hour": 3, "minute": 24}
